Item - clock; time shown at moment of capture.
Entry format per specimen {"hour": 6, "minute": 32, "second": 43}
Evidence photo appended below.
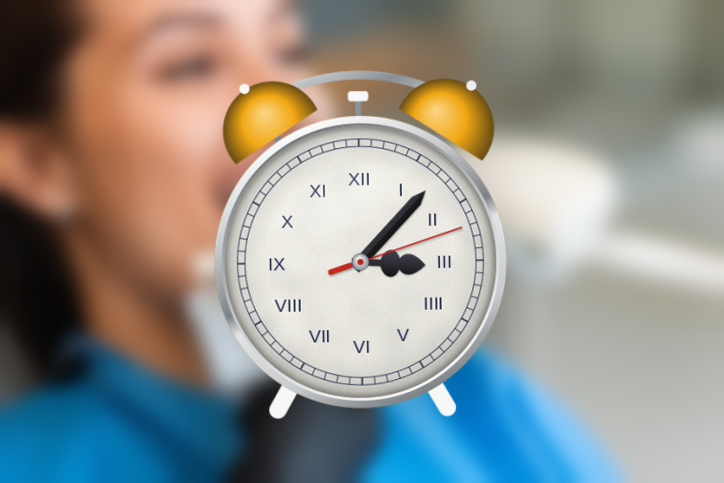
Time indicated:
{"hour": 3, "minute": 7, "second": 12}
